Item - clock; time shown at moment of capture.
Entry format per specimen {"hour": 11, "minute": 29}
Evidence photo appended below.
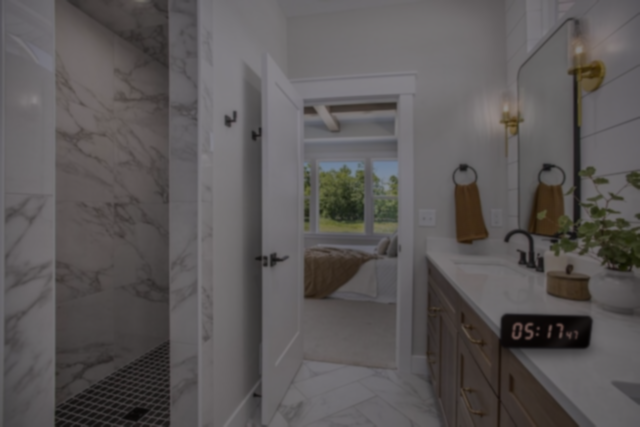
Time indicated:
{"hour": 5, "minute": 17}
